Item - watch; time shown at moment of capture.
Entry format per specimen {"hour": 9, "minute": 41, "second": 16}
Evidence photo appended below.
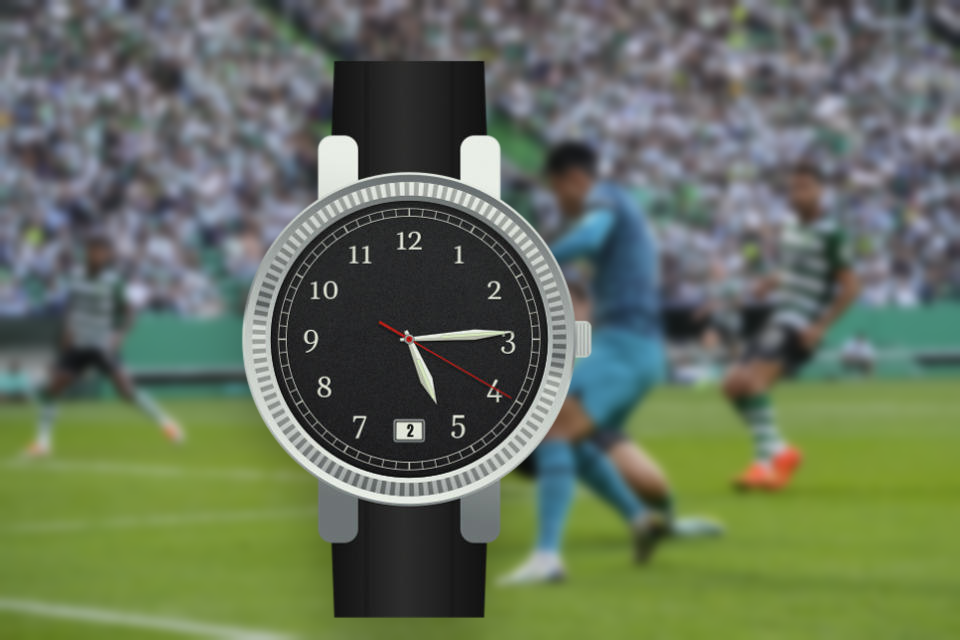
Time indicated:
{"hour": 5, "minute": 14, "second": 20}
